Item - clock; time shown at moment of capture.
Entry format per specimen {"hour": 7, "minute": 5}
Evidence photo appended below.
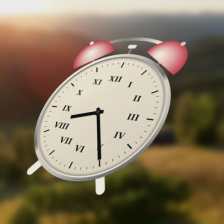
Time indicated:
{"hour": 8, "minute": 25}
